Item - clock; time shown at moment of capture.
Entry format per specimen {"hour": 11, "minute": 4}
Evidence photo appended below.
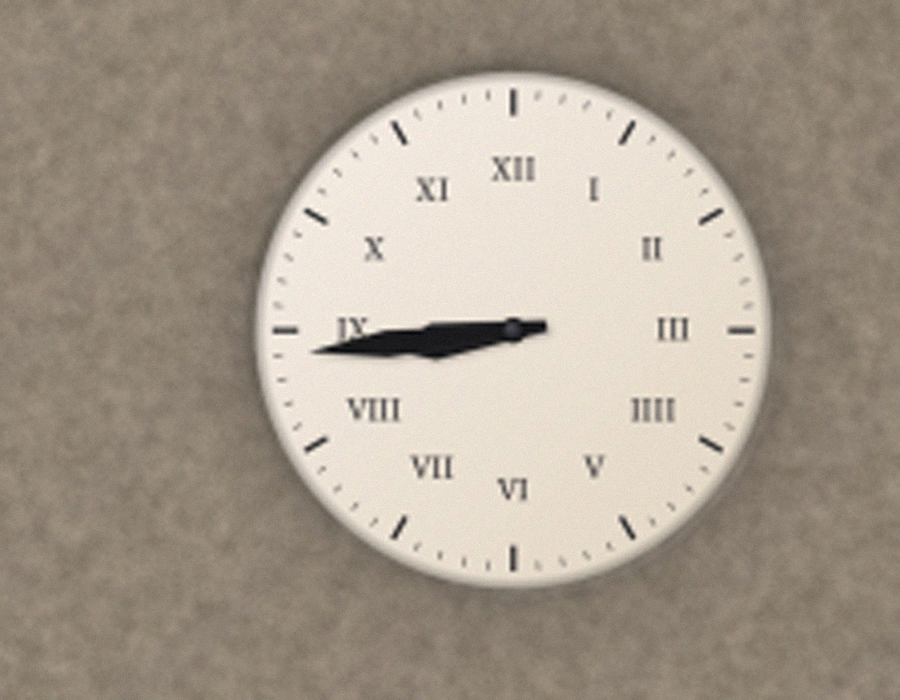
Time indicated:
{"hour": 8, "minute": 44}
